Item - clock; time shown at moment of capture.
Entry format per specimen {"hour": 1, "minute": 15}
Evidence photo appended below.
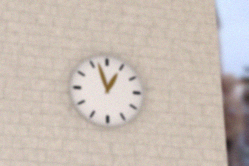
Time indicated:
{"hour": 12, "minute": 57}
